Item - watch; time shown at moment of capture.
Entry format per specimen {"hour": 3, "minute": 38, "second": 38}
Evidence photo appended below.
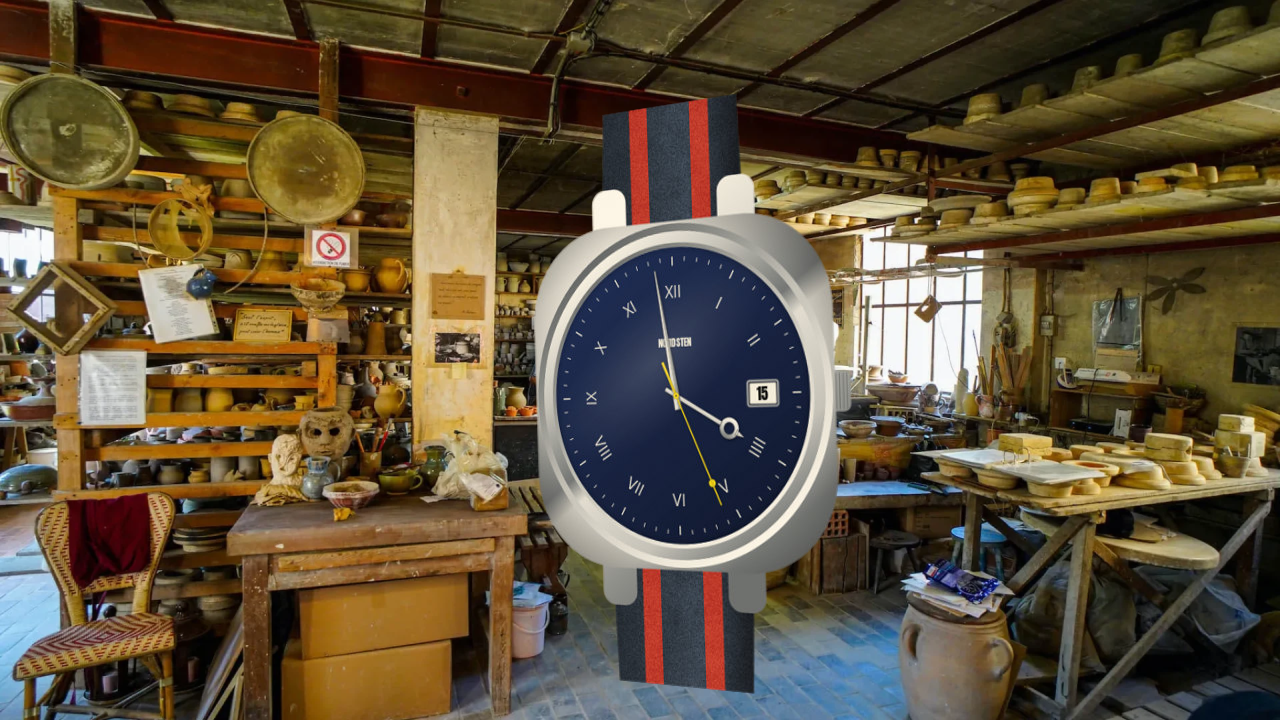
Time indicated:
{"hour": 3, "minute": 58, "second": 26}
